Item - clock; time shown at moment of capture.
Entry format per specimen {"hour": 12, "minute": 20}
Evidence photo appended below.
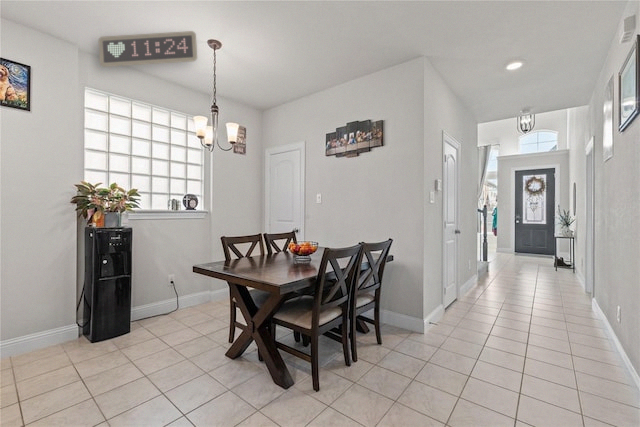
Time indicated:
{"hour": 11, "minute": 24}
